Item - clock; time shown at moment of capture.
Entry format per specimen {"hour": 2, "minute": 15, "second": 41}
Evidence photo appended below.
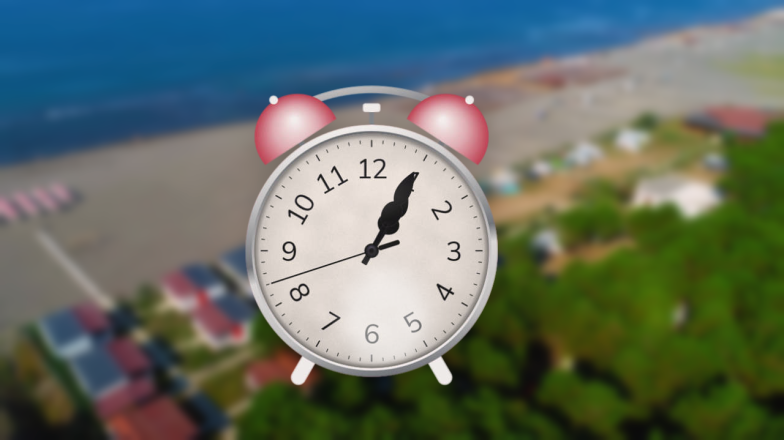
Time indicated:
{"hour": 1, "minute": 4, "second": 42}
